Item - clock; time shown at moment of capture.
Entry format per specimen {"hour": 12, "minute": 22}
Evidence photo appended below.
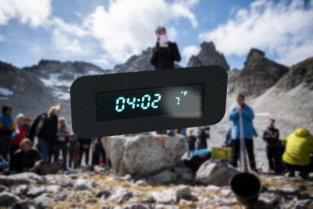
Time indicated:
{"hour": 4, "minute": 2}
